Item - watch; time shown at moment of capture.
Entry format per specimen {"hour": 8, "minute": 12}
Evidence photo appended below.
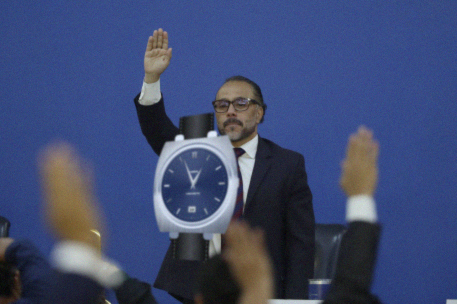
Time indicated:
{"hour": 12, "minute": 56}
